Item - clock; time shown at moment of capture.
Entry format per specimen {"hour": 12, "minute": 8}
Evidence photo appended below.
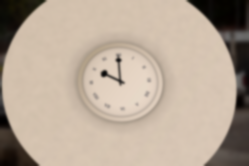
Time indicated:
{"hour": 10, "minute": 0}
